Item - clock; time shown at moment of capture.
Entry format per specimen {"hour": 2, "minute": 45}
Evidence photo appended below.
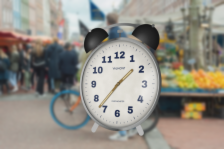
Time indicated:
{"hour": 1, "minute": 37}
